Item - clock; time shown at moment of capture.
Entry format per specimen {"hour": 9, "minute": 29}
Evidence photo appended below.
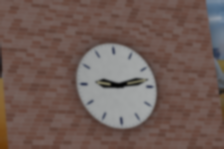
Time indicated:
{"hour": 9, "minute": 13}
